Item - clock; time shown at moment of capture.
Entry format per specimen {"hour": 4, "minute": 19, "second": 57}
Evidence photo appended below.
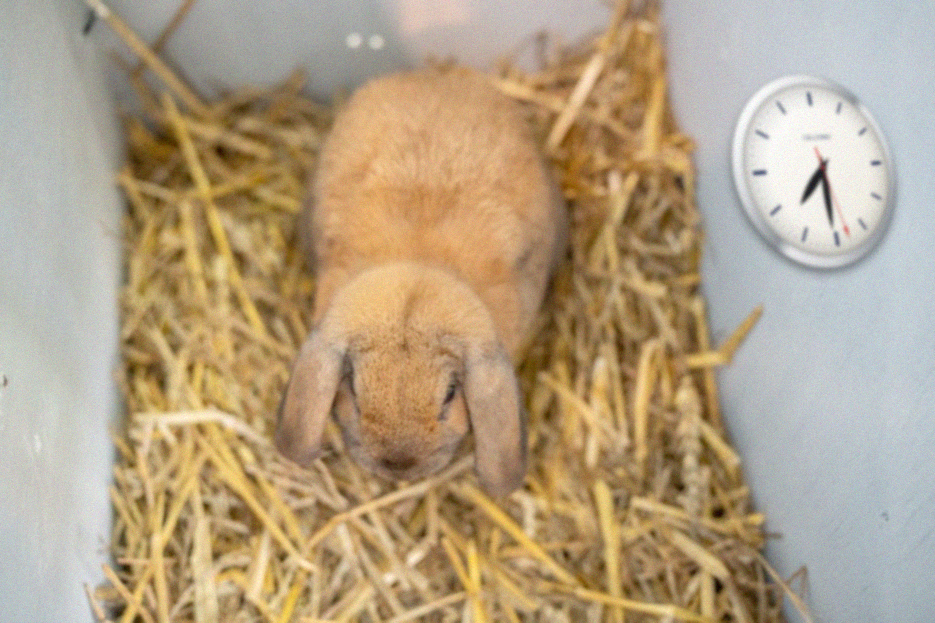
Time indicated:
{"hour": 7, "minute": 30, "second": 28}
